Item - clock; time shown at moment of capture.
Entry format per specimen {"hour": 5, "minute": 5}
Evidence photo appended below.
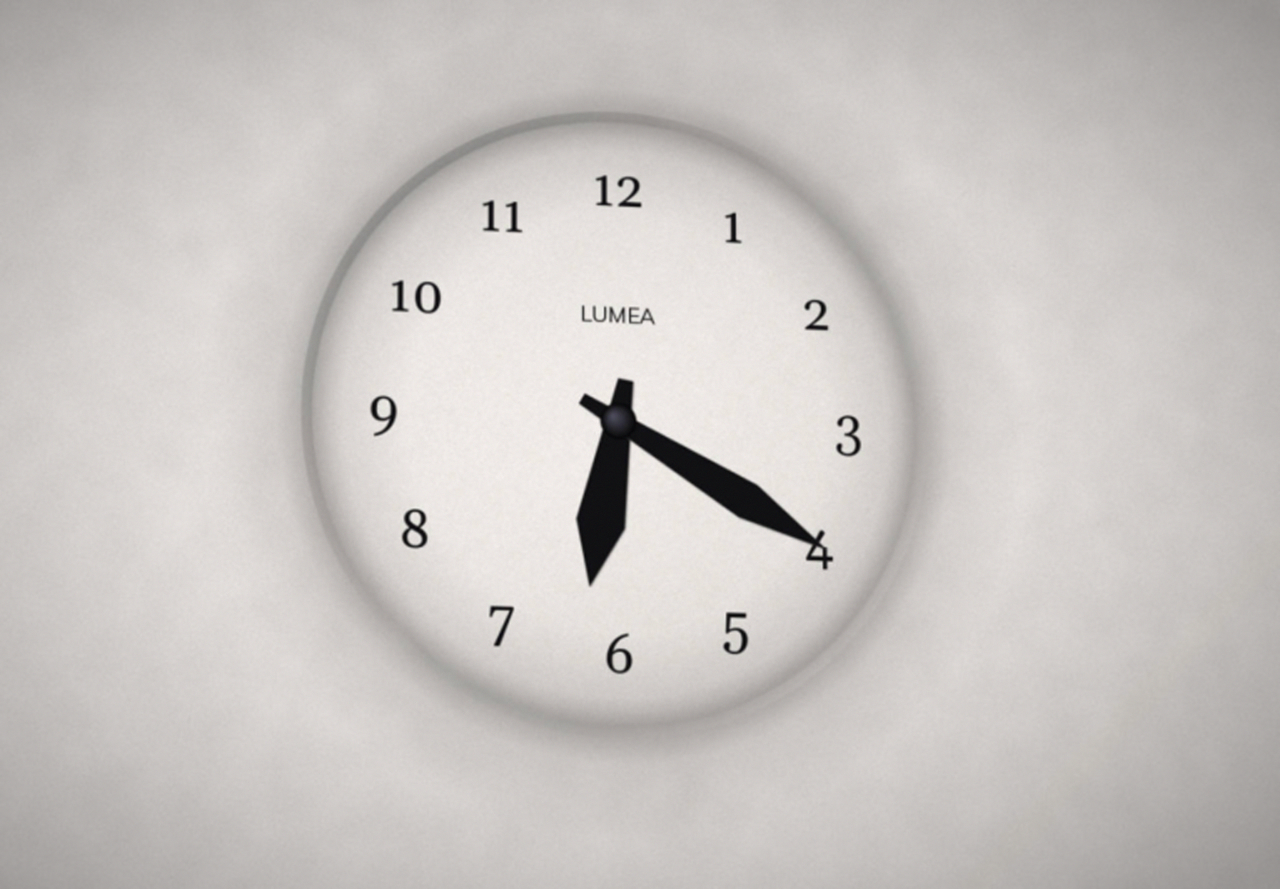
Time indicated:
{"hour": 6, "minute": 20}
